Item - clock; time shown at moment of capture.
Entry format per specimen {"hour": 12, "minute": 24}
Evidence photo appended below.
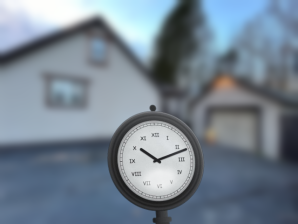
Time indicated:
{"hour": 10, "minute": 12}
